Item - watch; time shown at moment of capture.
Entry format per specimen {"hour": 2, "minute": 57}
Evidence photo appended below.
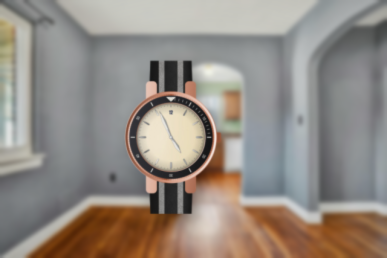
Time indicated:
{"hour": 4, "minute": 56}
